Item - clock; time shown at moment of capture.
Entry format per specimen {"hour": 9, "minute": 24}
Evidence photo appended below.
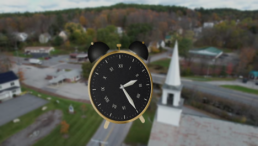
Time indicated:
{"hour": 2, "minute": 25}
